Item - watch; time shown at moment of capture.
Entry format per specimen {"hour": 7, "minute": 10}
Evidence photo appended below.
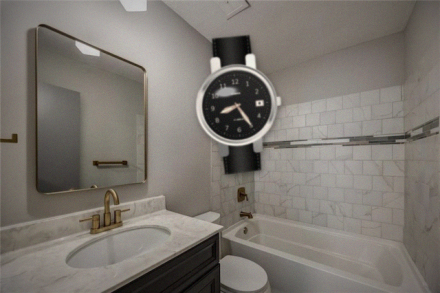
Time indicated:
{"hour": 8, "minute": 25}
